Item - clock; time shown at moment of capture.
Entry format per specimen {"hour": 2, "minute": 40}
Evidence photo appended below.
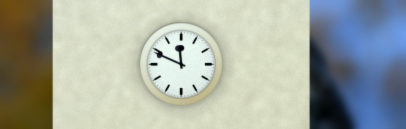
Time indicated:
{"hour": 11, "minute": 49}
